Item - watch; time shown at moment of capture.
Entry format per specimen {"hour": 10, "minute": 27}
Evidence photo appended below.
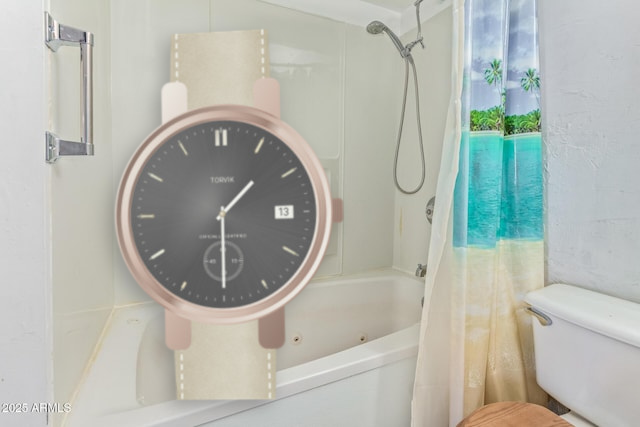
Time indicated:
{"hour": 1, "minute": 30}
